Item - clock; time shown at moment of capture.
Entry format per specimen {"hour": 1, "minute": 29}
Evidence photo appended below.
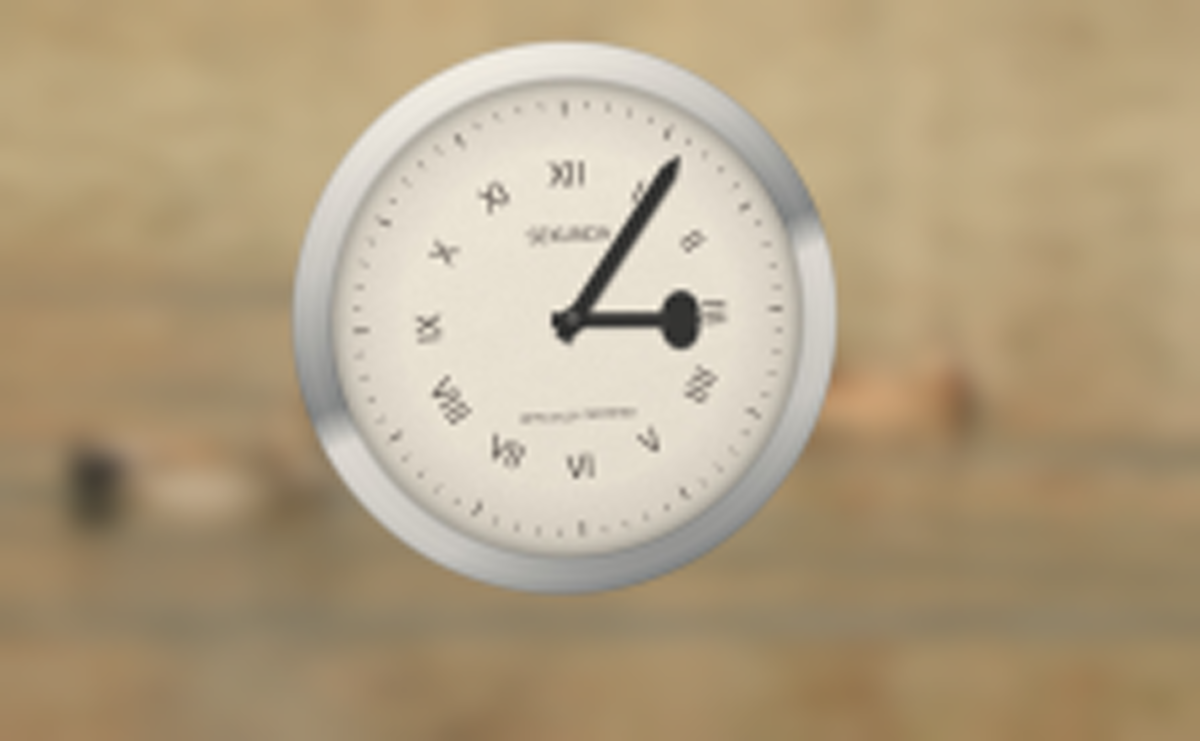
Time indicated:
{"hour": 3, "minute": 6}
